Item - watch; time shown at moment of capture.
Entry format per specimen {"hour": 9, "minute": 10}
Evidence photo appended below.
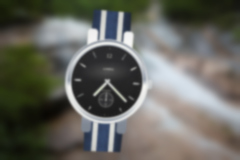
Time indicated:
{"hour": 7, "minute": 22}
